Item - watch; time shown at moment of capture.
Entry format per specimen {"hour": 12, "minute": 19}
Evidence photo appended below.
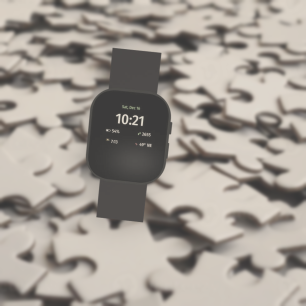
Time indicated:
{"hour": 10, "minute": 21}
